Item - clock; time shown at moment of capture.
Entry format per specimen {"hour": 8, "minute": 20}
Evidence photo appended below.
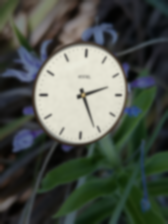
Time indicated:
{"hour": 2, "minute": 26}
